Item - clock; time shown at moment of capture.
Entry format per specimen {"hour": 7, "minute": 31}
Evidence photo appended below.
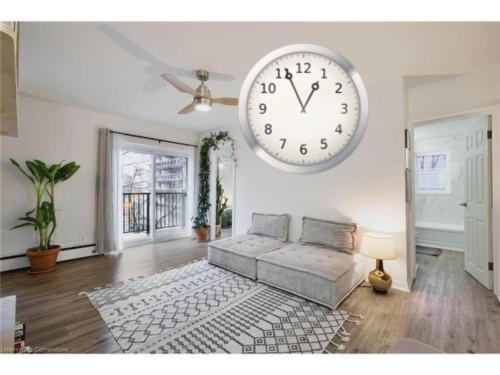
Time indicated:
{"hour": 12, "minute": 56}
